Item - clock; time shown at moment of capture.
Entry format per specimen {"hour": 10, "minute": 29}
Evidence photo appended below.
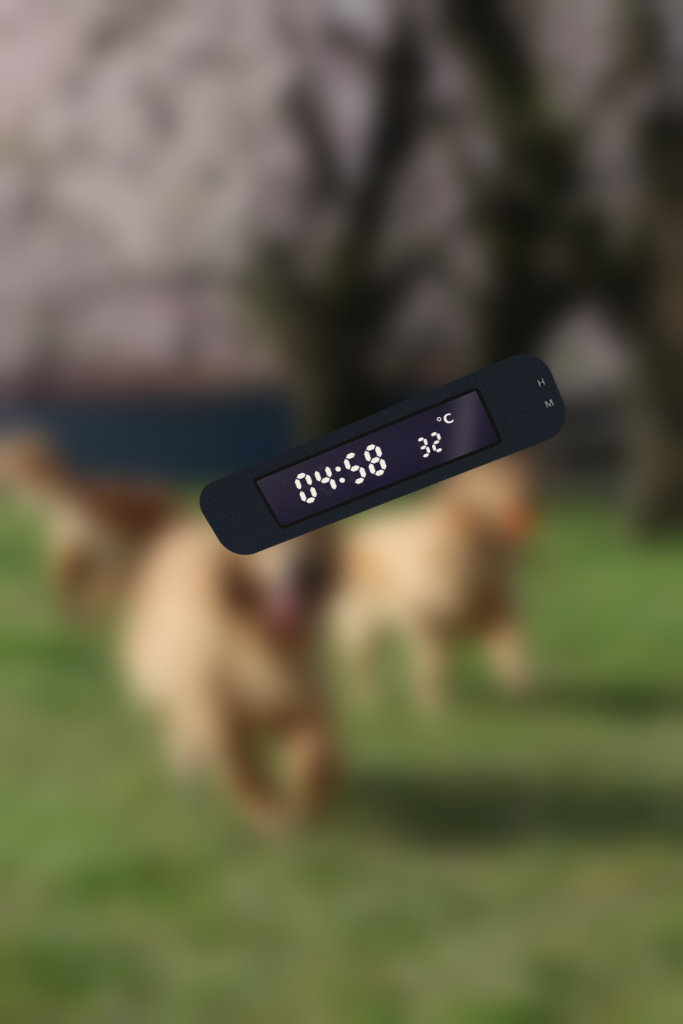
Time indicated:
{"hour": 4, "minute": 58}
